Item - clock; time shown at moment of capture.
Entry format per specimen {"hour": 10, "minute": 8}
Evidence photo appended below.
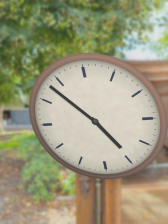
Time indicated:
{"hour": 4, "minute": 53}
